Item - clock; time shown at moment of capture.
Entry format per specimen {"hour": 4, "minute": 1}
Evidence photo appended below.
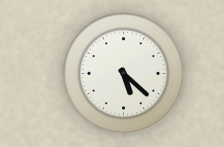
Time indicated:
{"hour": 5, "minute": 22}
